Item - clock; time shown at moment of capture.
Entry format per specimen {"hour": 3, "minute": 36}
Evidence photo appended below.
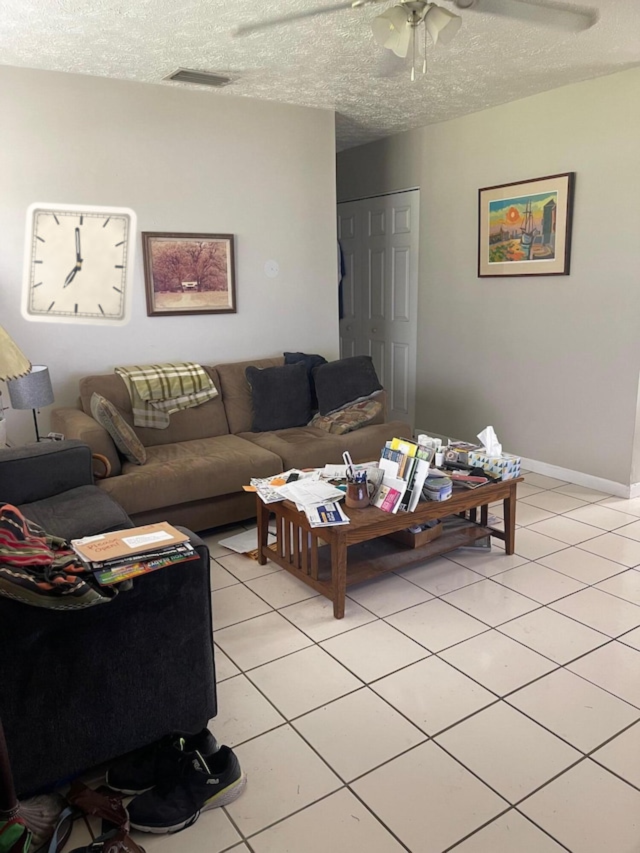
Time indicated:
{"hour": 6, "minute": 59}
